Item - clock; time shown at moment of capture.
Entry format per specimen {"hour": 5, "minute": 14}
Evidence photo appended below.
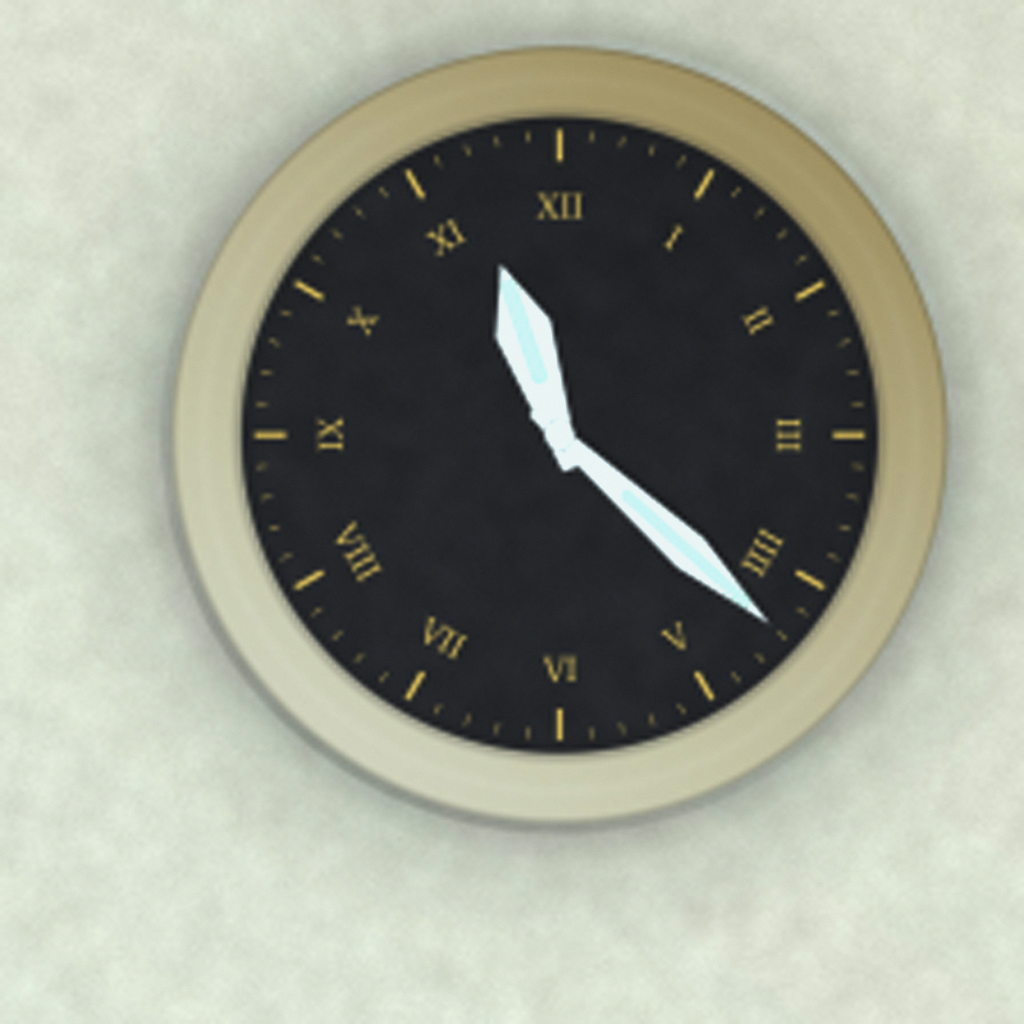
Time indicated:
{"hour": 11, "minute": 22}
